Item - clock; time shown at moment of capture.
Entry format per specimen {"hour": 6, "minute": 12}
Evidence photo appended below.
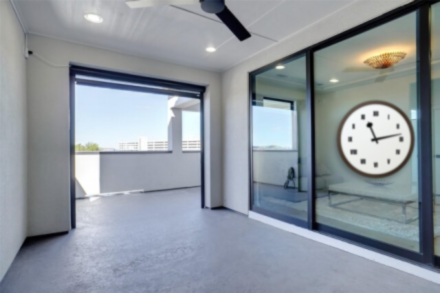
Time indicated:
{"hour": 11, "minute": 13}
